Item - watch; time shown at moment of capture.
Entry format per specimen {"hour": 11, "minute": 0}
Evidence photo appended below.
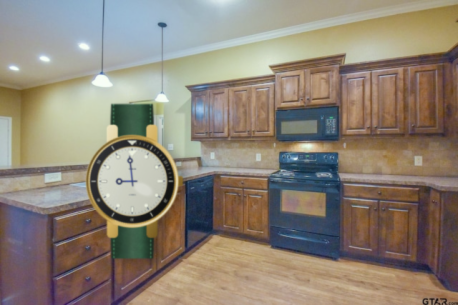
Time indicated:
{"hour": 8, "minute": 59}
